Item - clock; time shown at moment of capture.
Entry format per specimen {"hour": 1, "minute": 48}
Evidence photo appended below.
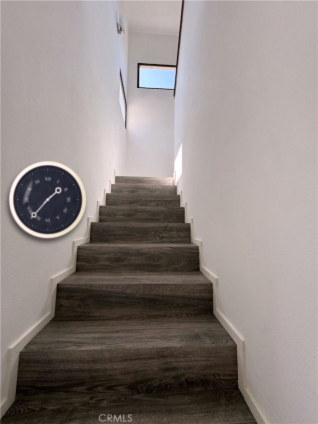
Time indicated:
{"hour": 1, "minute": 37}
